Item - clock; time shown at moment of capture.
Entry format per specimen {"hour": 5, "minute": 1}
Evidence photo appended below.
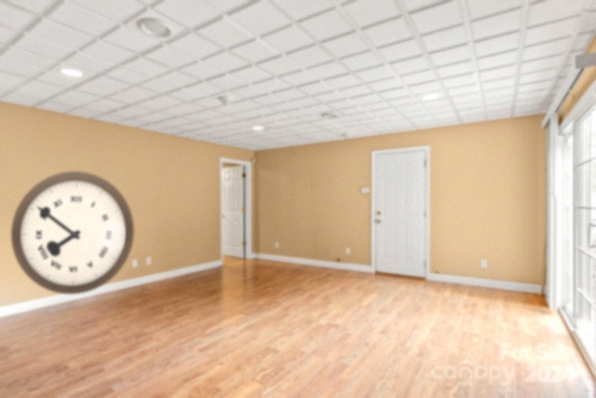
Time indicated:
{"hour": 7, "minute": 51}
